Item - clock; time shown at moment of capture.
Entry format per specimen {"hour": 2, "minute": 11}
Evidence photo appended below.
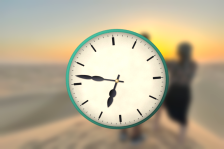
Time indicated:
{"hour": 6, "minute": 47}
